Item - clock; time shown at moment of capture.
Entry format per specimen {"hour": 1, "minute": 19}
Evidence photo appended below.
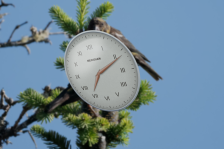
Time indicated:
{"hour": 7, "minute": 11}
